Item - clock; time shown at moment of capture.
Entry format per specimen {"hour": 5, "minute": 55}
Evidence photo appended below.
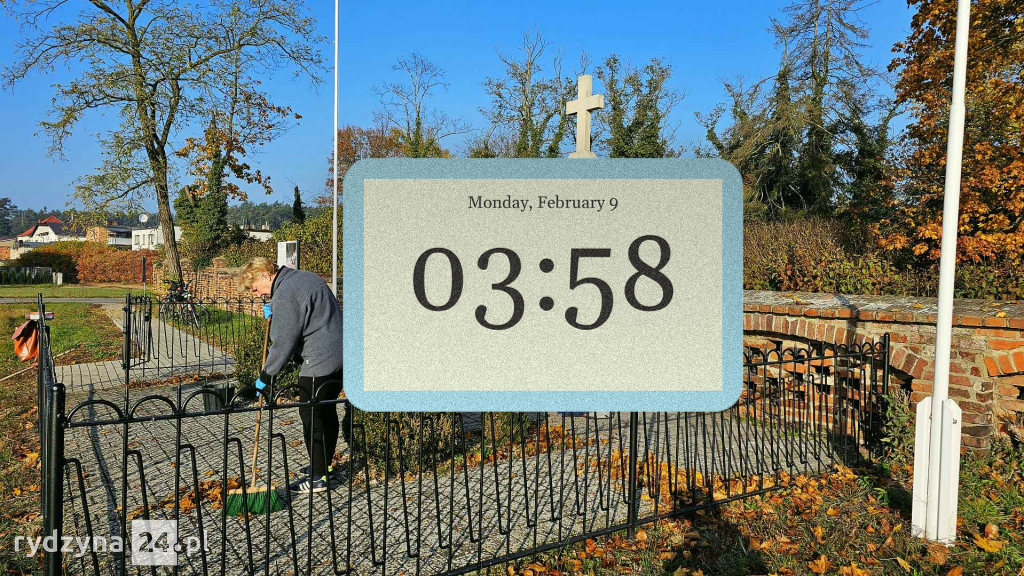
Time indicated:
{"hour": 3, "minute": 58}
